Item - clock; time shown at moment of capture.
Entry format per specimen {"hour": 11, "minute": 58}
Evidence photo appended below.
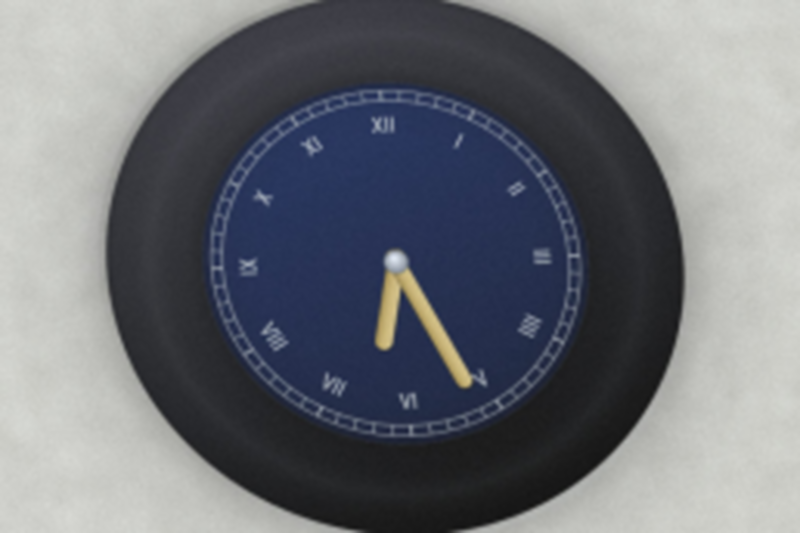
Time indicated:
{"hour": 6, "minute": 26}
